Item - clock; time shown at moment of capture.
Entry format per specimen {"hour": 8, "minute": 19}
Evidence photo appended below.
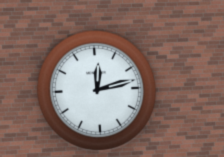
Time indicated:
{"hour": 12, "minute": 13}
